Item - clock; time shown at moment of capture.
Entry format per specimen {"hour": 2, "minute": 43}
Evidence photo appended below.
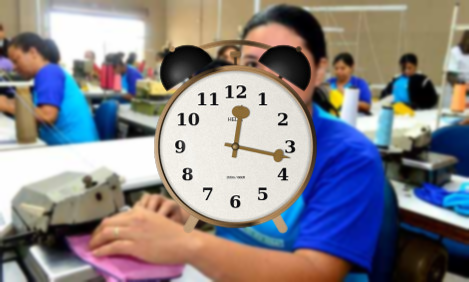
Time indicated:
{"hour": 12, "minute": 17}
